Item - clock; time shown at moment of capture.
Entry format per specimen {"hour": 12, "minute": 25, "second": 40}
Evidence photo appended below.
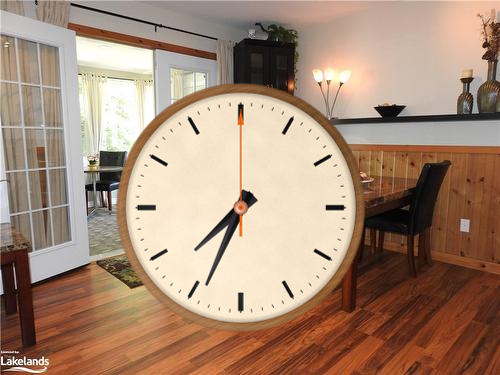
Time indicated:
{"hour": 7, "minute": 34, "second": 0}
